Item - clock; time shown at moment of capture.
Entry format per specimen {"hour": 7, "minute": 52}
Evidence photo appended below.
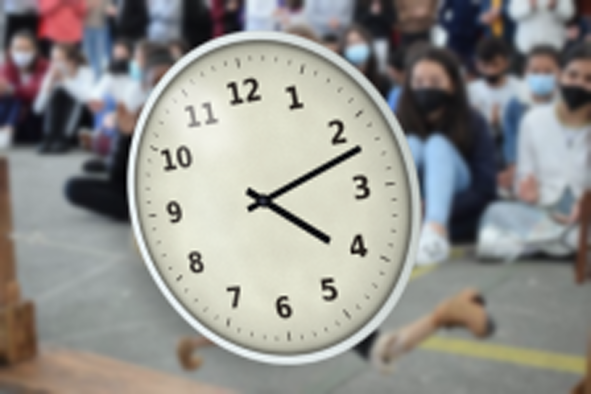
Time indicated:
{"hour": 4, "minute": 12}
